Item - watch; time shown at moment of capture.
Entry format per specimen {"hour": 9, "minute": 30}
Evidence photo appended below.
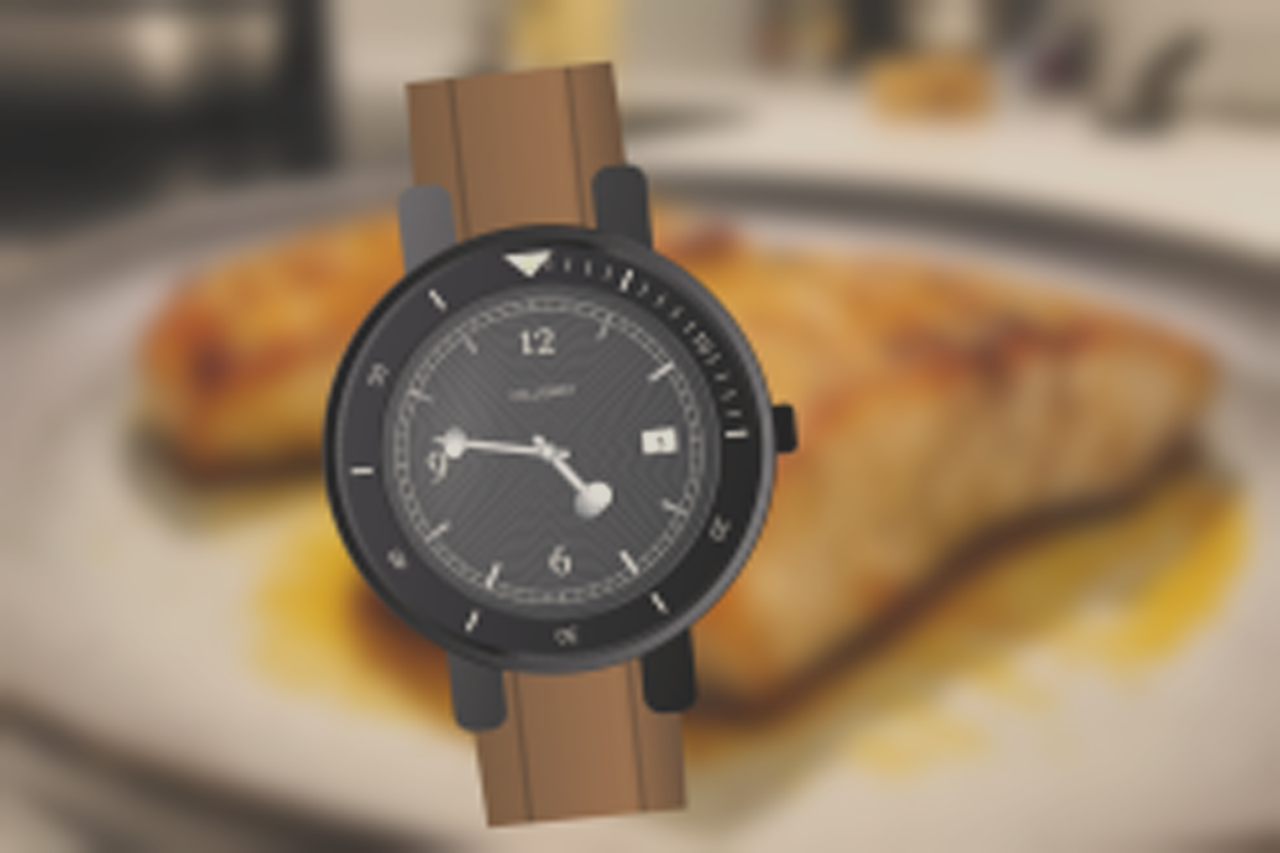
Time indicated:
{"hour": 4, "minute": 47}
